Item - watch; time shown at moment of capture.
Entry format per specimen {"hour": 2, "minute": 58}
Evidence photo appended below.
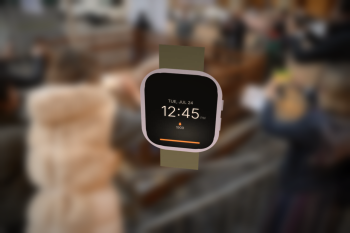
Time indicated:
{"hour": 12, "minute": 45}
